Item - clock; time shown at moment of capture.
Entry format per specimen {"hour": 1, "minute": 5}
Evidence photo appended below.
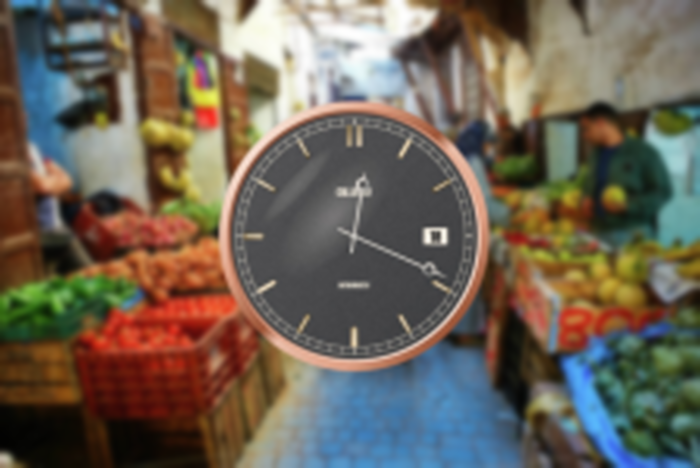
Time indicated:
{"hour": 12, "minute": 19}
